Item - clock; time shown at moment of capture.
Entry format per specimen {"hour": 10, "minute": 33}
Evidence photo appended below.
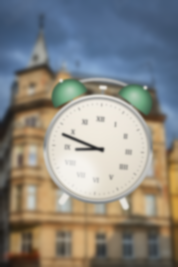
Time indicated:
{"hour": 8, "minute": 48}
